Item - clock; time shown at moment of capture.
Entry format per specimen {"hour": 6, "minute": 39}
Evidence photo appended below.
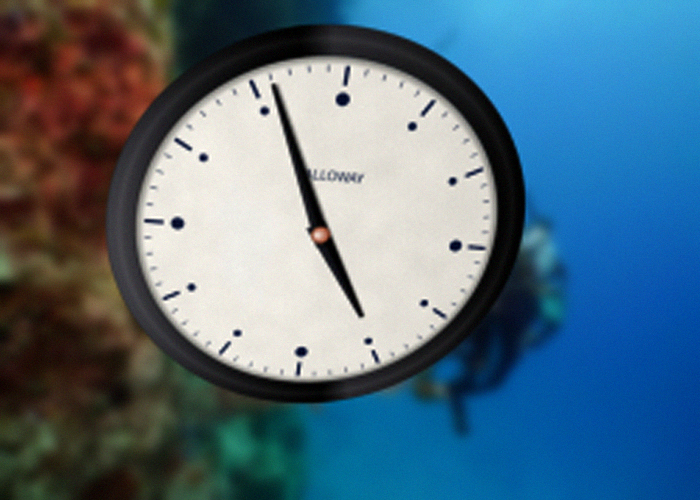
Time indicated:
{"hour": 4, "minute": 56}
